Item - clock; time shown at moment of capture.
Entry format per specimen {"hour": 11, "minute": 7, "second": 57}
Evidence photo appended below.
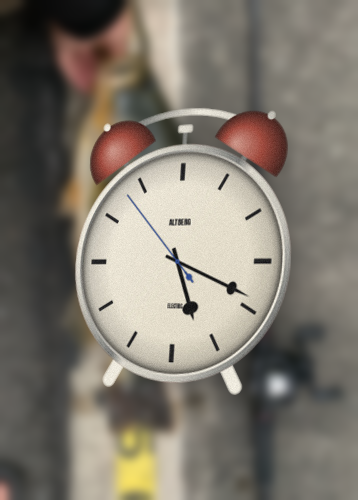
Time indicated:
{"hour": 5, "minute": 18, "second": 53}
